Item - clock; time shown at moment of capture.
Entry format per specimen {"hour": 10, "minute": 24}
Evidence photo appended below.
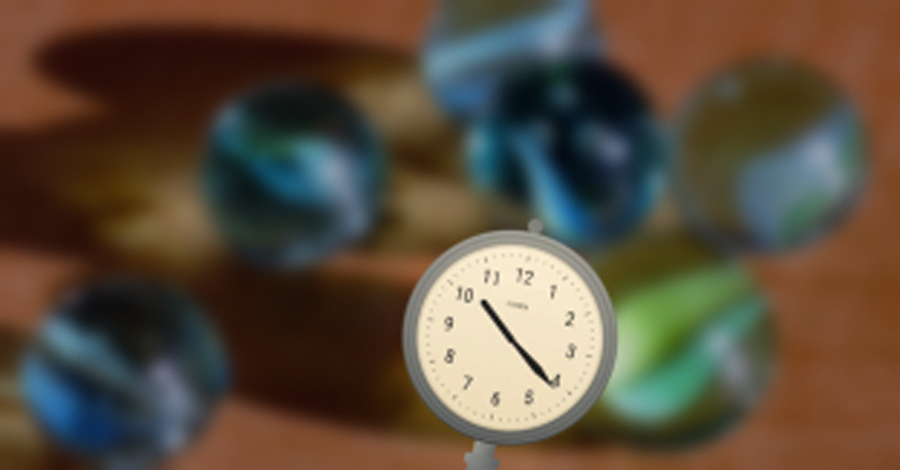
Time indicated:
{"hour": 10, "minute": 21}
